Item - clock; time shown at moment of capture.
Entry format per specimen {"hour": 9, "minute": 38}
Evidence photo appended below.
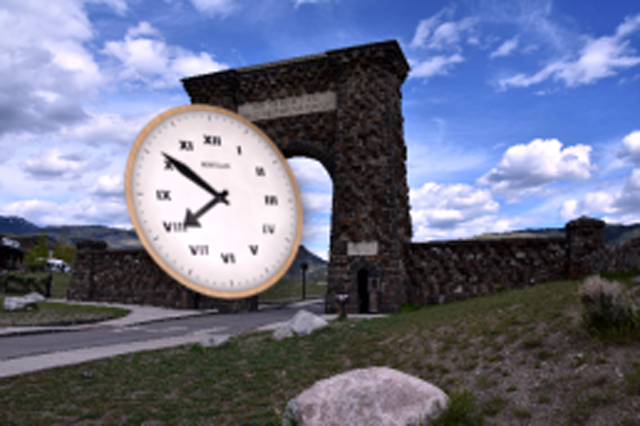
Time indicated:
{"hour": 7, "minute": 51}
